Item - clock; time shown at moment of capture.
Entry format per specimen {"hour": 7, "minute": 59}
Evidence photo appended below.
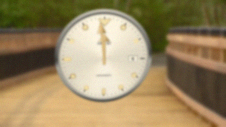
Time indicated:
{"hour": 11, "minute": 59}
